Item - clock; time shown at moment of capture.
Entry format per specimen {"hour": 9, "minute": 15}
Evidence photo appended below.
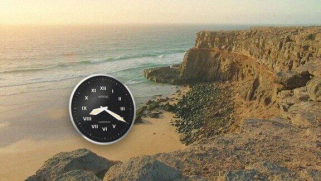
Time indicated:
{"hour": 8, "minute": 20}
